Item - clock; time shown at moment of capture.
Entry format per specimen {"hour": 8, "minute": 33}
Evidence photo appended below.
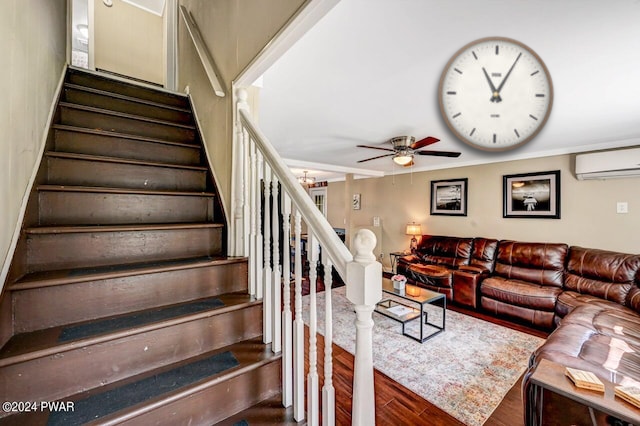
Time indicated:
{"hour": 11, "minute": 5}
